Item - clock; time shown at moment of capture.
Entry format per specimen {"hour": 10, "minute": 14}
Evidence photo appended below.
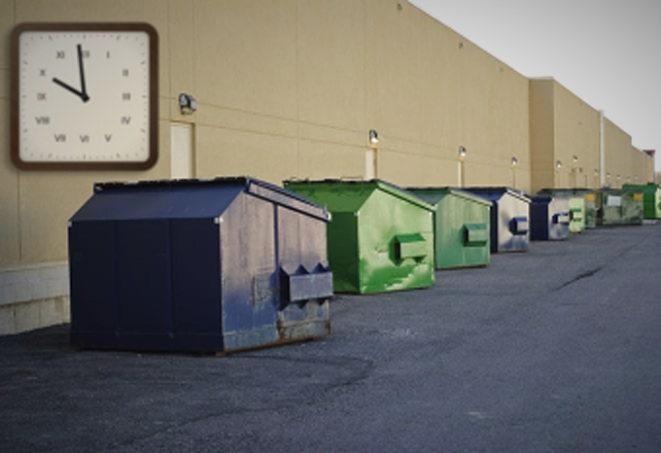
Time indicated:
{"hour": 9, "minute": 59}
